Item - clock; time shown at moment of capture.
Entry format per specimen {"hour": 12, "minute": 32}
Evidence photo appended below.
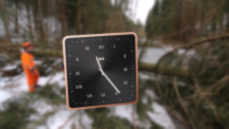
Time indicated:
{"hour": 11, "minute": 24}
